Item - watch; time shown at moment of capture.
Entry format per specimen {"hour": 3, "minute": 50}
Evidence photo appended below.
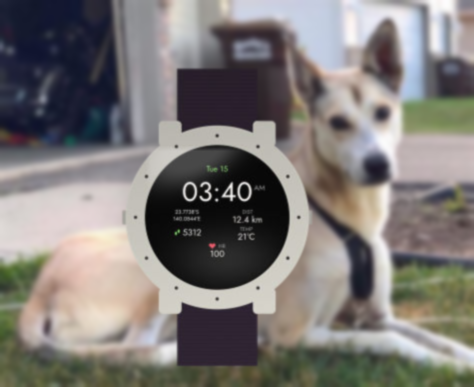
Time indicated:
{"hour": 3, "minute": 40}
